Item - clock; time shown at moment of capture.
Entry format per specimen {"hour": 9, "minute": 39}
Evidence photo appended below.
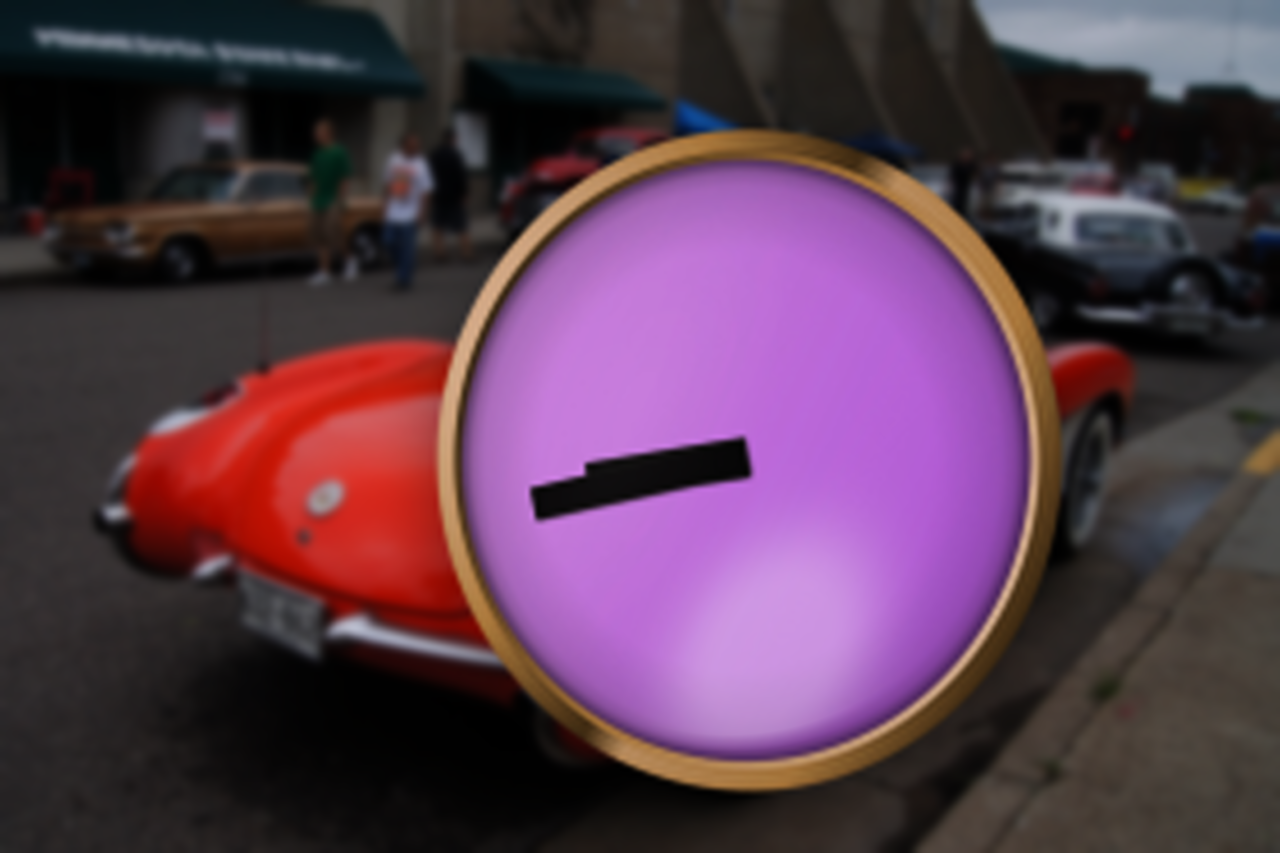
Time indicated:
{"hour": 8, "minute": 43}
